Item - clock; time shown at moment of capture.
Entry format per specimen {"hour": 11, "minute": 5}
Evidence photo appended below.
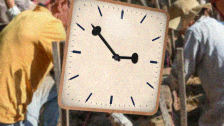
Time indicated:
{"hour": 2, "minute": 52}
